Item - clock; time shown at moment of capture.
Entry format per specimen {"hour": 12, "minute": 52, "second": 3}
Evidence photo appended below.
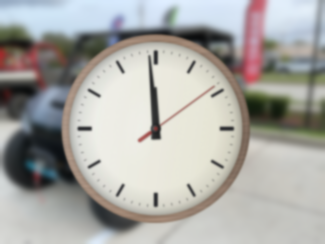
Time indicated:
{"hour": 11, "minute": 59, "second": 9}
